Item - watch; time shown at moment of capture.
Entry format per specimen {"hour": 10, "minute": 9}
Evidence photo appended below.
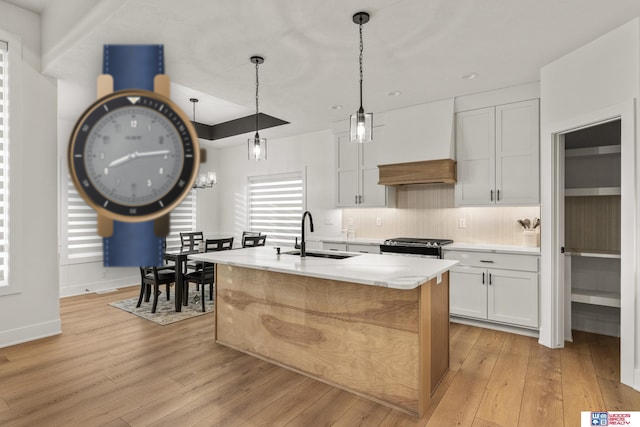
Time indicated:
{"hour": 8, "minute": 14}
